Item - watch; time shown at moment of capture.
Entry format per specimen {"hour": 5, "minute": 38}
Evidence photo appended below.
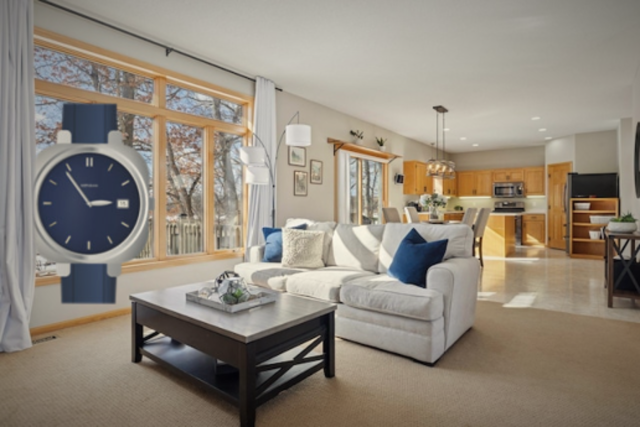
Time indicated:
{"hour": 2, "minute": 54}
